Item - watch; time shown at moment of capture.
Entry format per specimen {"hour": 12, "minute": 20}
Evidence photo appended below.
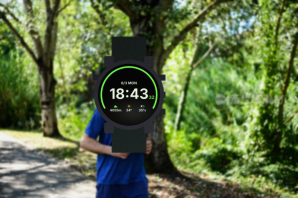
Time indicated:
{"hour": 18, "minute": 43}
